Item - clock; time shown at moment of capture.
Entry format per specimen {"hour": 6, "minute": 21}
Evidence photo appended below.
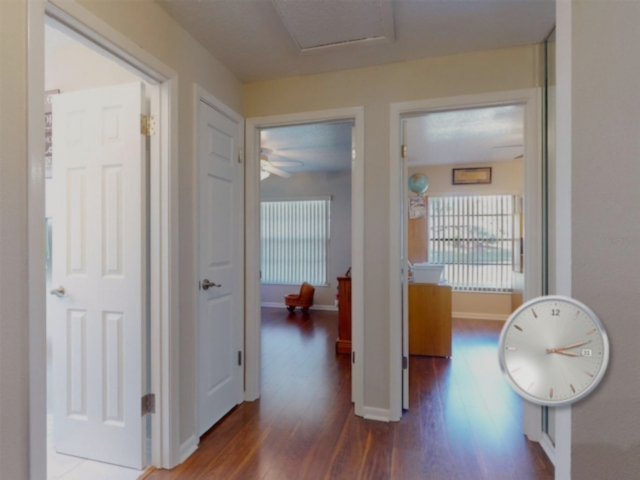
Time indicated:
{"hour": 3, "minute": 12}
